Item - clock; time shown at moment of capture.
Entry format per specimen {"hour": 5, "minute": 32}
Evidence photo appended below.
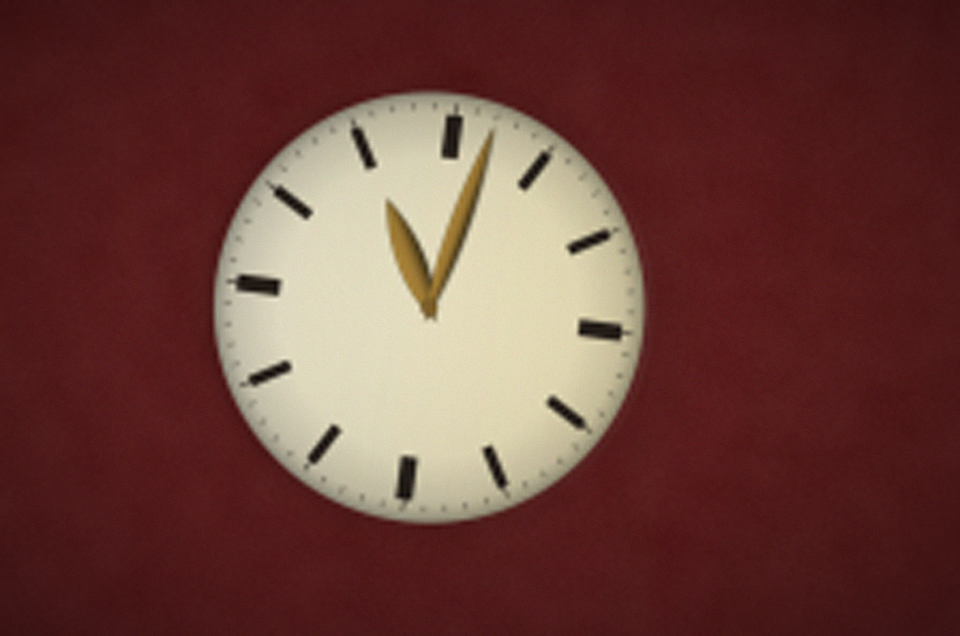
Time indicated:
{"hour": 11, "minute": 2}
